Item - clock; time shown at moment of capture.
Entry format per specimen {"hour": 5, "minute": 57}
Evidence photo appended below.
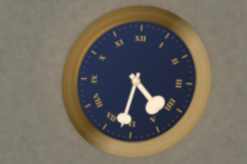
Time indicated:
{"hour": 4, "minute": 32}
